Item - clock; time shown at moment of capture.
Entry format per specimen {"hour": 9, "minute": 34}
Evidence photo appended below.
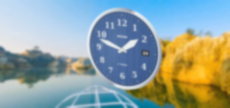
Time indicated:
{"hour": 1, "minute": 48}
